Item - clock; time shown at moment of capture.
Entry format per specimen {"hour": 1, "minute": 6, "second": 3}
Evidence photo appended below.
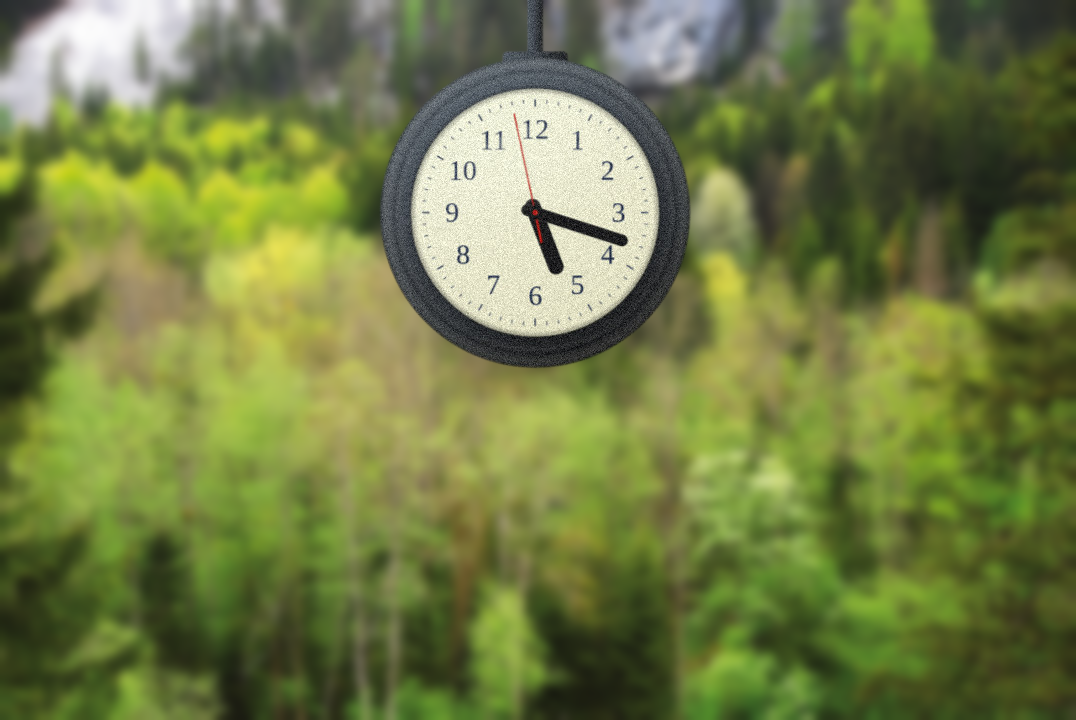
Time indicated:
{"hour": 5, "minute": 17, "second": 58}
